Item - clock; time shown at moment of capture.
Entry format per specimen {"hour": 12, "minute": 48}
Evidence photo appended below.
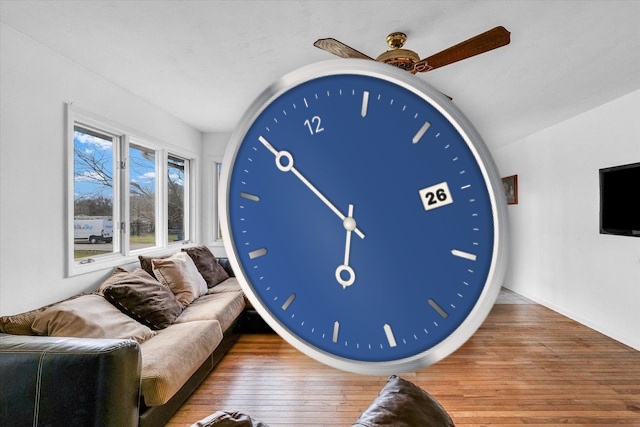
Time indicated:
{"hour": 6, "minute": 55}
